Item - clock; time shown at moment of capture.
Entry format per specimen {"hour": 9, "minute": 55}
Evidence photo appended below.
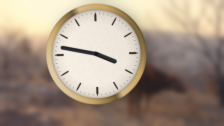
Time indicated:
{"hour": 3, "minute": 47}
